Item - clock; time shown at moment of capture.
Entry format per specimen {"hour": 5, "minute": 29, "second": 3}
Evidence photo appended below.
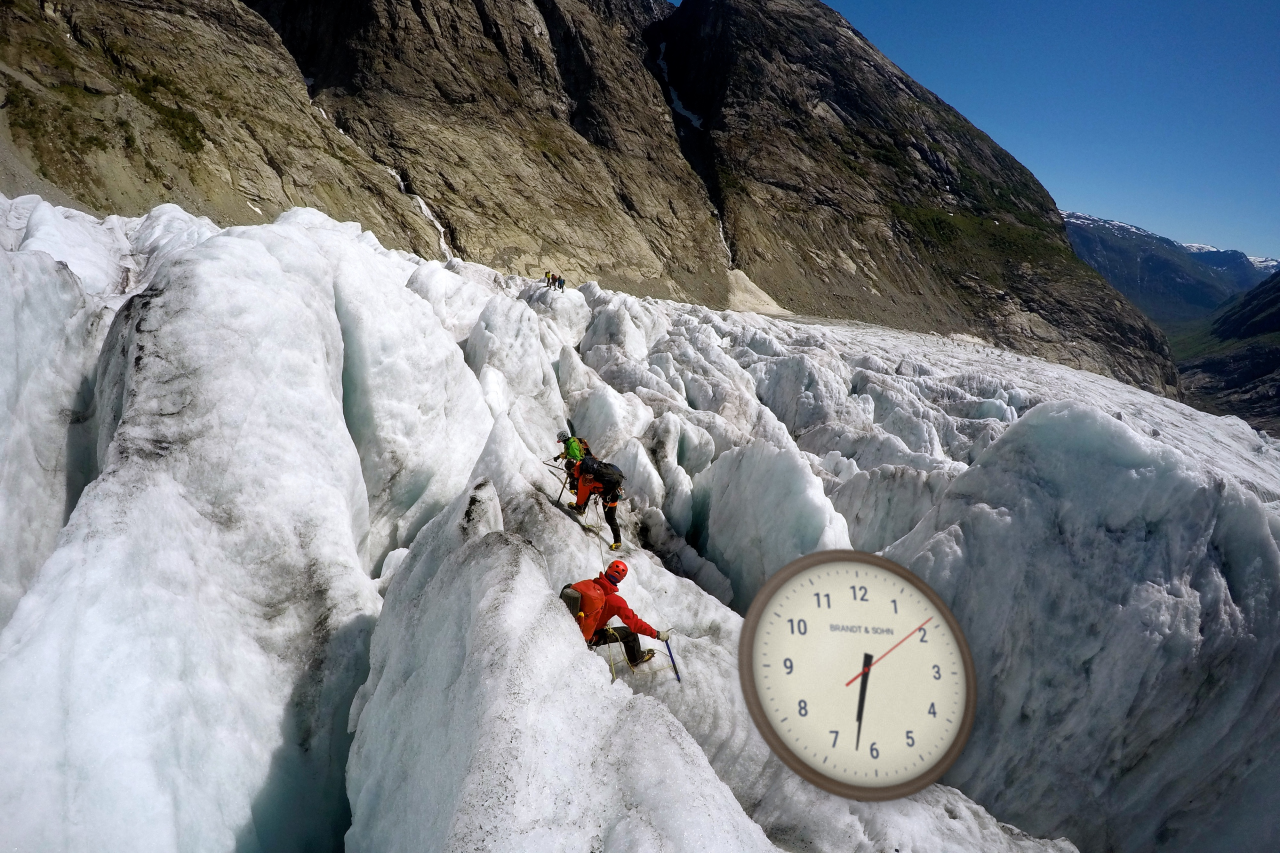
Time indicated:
{"hour": 6, "minute": 32, "second": 9}
